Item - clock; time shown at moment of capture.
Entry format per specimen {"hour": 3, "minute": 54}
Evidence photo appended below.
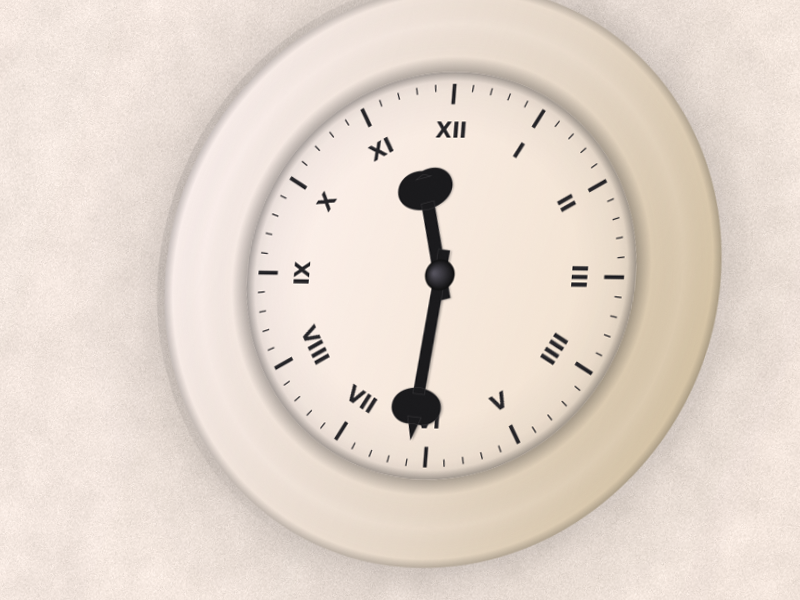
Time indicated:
{"hour": 11, "minute": 31}
